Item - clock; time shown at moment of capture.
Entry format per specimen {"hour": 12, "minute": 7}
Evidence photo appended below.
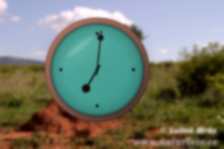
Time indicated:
{"hour": 7, "minute": 1}
